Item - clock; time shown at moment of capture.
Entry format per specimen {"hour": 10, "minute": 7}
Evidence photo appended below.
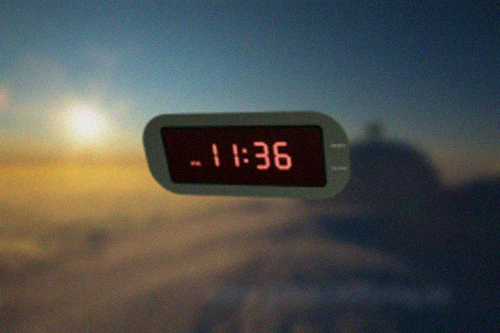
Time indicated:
{"hour": 11, "minute": 36}
